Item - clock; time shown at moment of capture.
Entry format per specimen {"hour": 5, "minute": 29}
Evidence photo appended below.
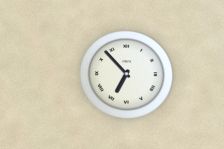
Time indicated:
{"hour": 6, "minute": 53}
